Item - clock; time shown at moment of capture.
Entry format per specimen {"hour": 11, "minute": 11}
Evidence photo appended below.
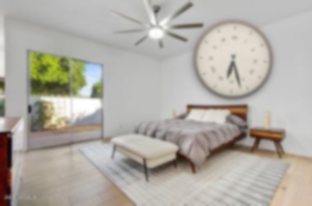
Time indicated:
{"hour": 6, "minute": 27}
